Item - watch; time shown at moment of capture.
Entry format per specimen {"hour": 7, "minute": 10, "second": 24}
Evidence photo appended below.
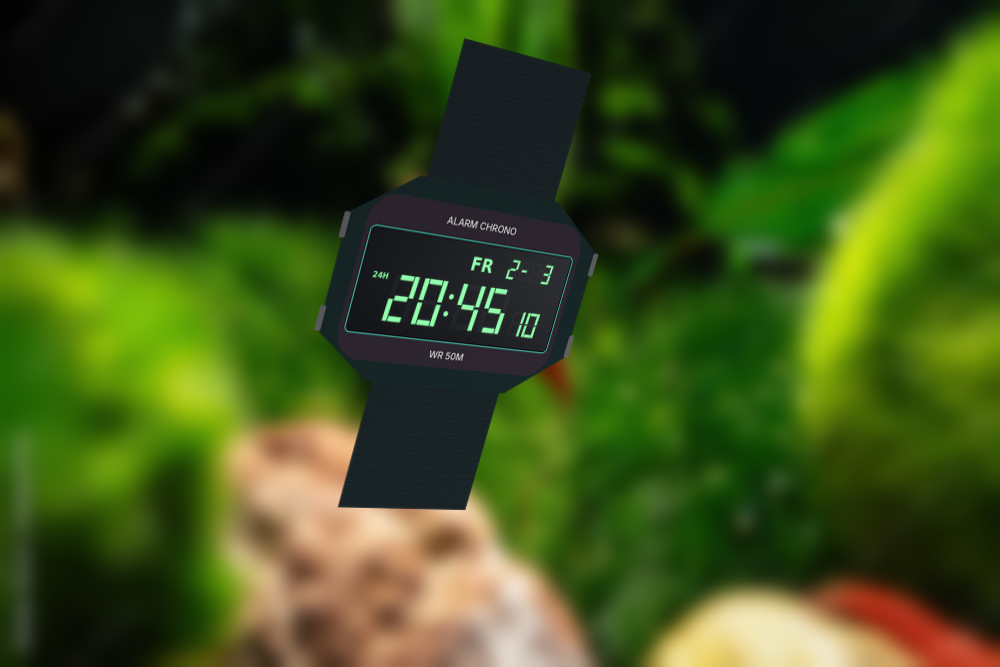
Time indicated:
{"hour": 20, "minute": 45, "second": 10}
